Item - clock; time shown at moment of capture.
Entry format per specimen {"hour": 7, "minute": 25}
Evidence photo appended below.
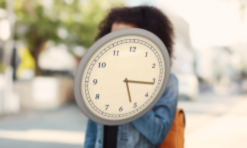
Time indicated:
{"hour": 5, "minute": 16}
